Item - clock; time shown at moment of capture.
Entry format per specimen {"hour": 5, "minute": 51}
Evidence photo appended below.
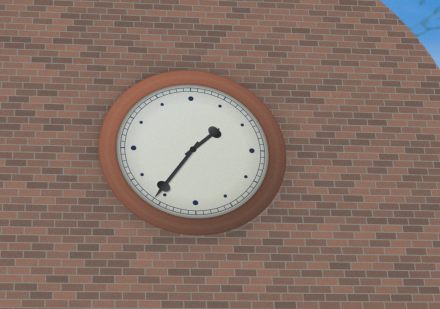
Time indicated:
{"hour": 1, "minute": 36}
